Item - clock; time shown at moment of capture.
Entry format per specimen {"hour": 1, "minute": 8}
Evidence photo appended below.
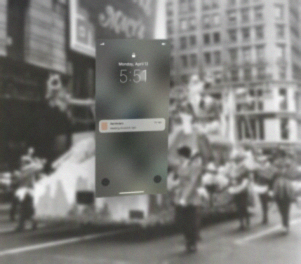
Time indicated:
{"hour": 5, "minute": 51}
